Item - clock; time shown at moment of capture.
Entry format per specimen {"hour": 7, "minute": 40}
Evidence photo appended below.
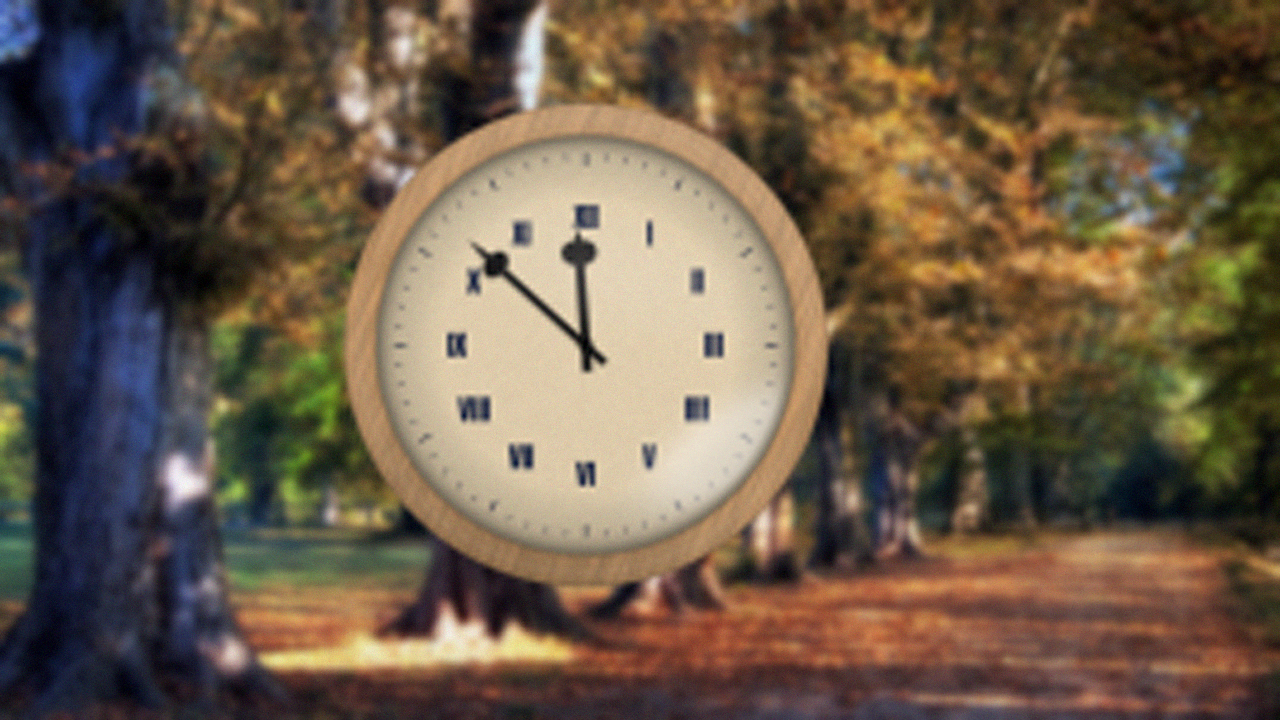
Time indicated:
{"hour": 11, "minute": 52}
